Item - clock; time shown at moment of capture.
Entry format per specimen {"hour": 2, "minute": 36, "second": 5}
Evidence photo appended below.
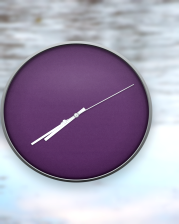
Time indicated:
{"hour": 7, "minute": 39, "second": 10}
